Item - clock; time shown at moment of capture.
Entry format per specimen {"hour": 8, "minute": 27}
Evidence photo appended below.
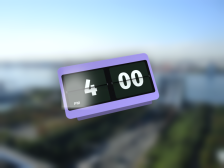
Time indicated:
{"hour": 4, "minute": 0}
